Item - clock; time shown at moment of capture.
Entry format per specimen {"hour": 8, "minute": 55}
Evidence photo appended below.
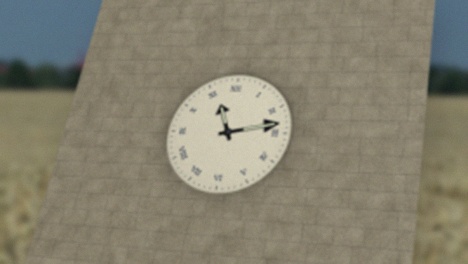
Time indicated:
{"hour": 11, "minute": 13}
